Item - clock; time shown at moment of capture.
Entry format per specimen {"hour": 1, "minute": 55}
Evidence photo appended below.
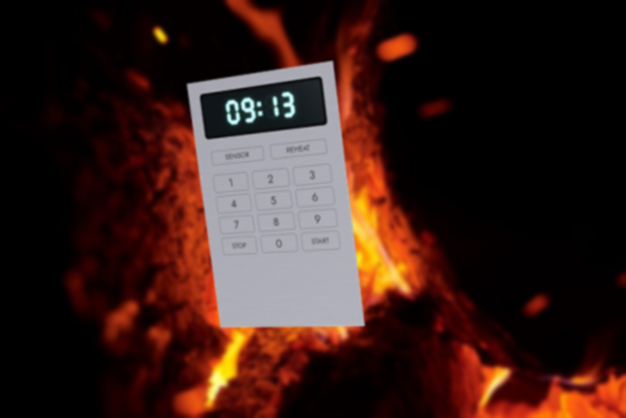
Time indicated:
{"hour": 9, "minute": 13}
